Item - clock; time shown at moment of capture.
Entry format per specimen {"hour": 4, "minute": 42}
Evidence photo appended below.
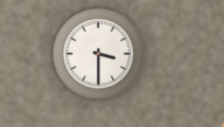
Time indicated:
{"hour": 3, "minute": 30}
